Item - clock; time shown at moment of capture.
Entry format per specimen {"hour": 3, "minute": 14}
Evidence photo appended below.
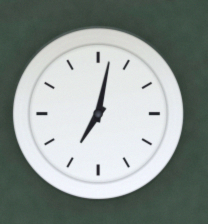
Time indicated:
{"hour": 7, "minute": 2}
